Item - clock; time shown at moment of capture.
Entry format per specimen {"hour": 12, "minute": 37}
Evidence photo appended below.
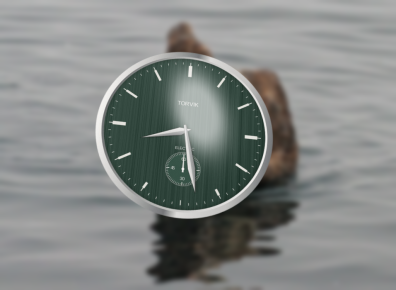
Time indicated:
{"hour": 8, "minute": 28}
